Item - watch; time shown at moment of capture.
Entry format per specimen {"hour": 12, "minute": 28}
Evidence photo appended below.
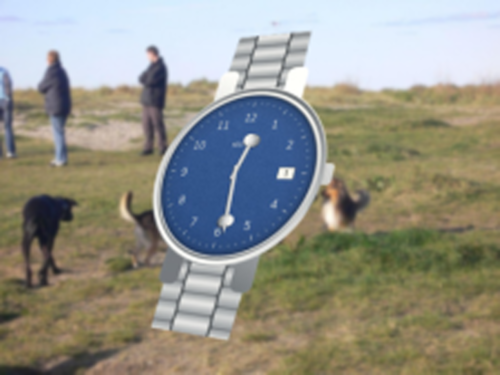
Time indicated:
{"hour": 12, "minute": 29}
